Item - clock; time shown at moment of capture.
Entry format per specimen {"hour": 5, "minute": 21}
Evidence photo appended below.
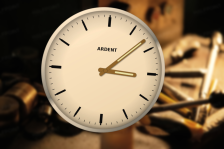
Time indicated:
{"hour": 3, "minute": 8}
